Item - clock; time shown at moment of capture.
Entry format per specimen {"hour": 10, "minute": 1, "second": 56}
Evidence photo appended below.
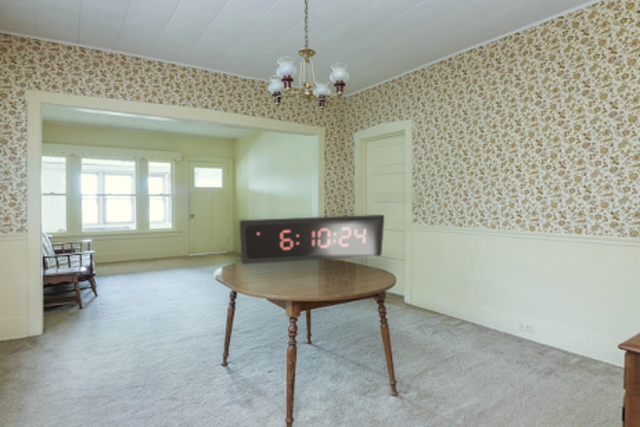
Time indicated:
{"hour": 6, "minute": 10, "second": 24}
